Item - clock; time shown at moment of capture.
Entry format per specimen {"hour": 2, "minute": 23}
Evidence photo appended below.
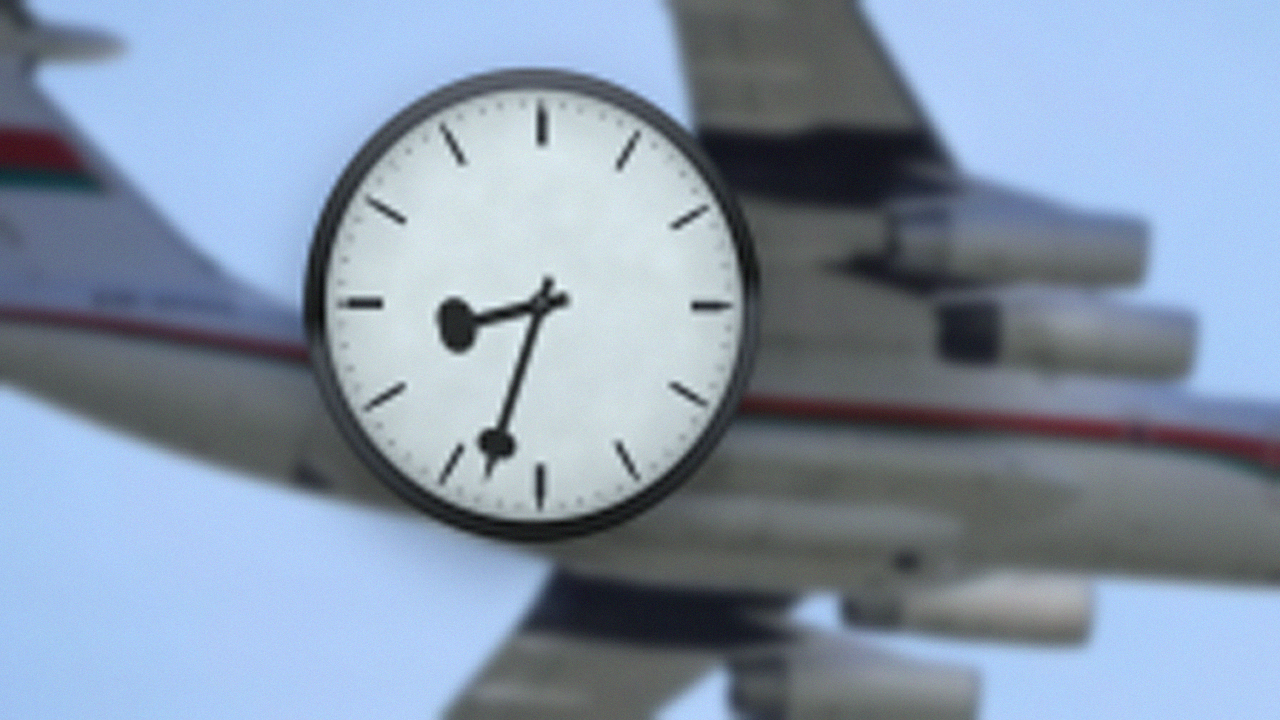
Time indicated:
{"hour": 8, "minute": 33}
